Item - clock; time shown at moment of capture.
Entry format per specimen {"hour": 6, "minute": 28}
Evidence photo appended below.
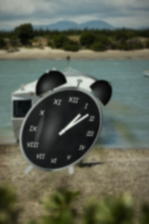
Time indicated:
{"hour": 1, "minute": 8}
